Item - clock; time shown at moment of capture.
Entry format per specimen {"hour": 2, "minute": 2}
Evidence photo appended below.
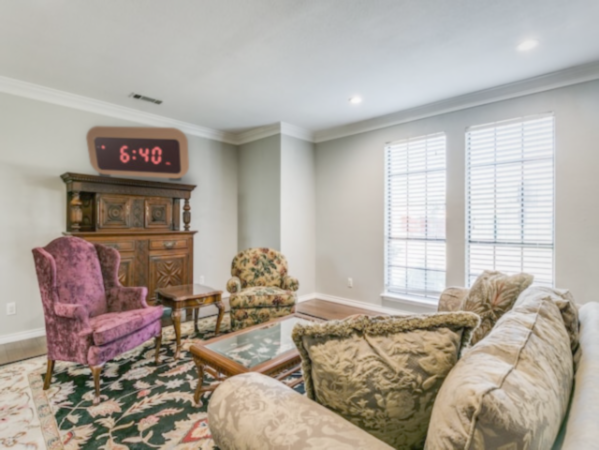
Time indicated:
{"hour": 6, "minute": 40}
